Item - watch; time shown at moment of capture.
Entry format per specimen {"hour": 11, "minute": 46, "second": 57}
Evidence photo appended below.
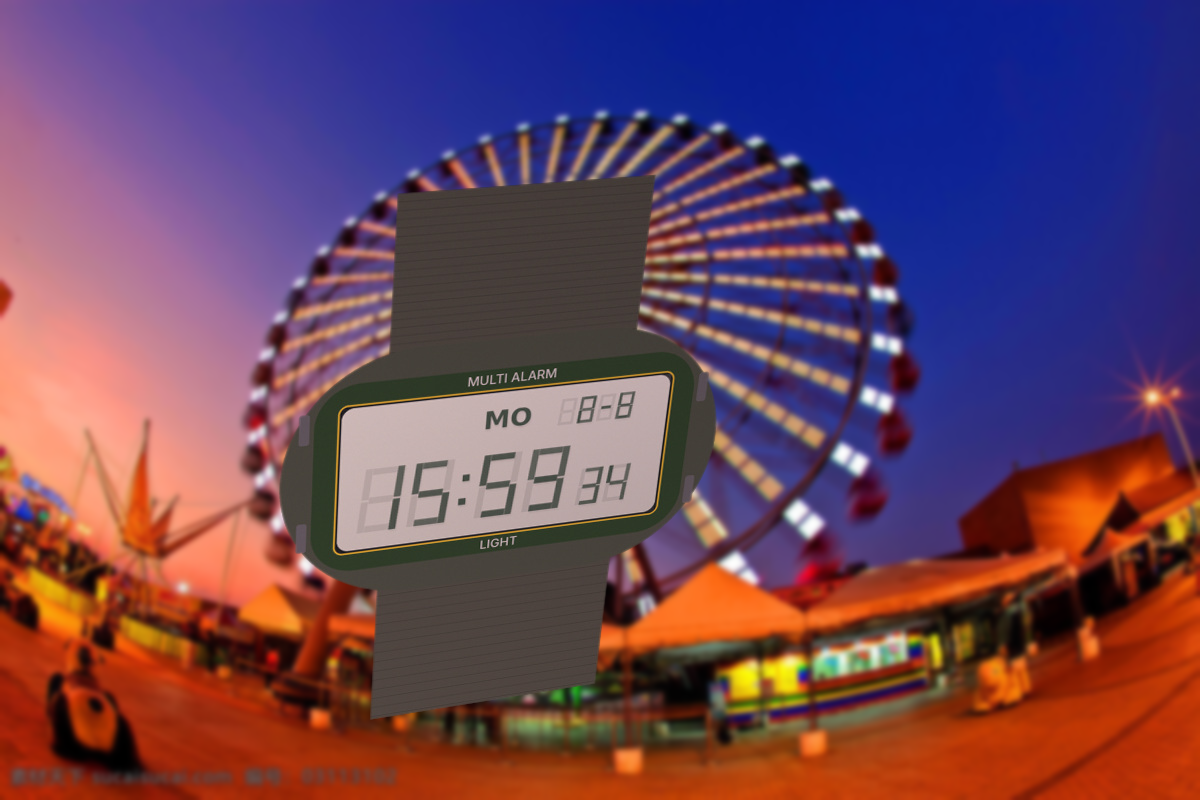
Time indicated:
{"hour": 15, "minute": 59, "second": 34}
